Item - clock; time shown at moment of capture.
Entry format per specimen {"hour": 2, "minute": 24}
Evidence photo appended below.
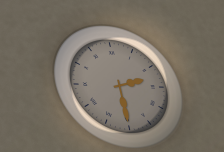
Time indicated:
{"hour": 2, "minute": 30}
